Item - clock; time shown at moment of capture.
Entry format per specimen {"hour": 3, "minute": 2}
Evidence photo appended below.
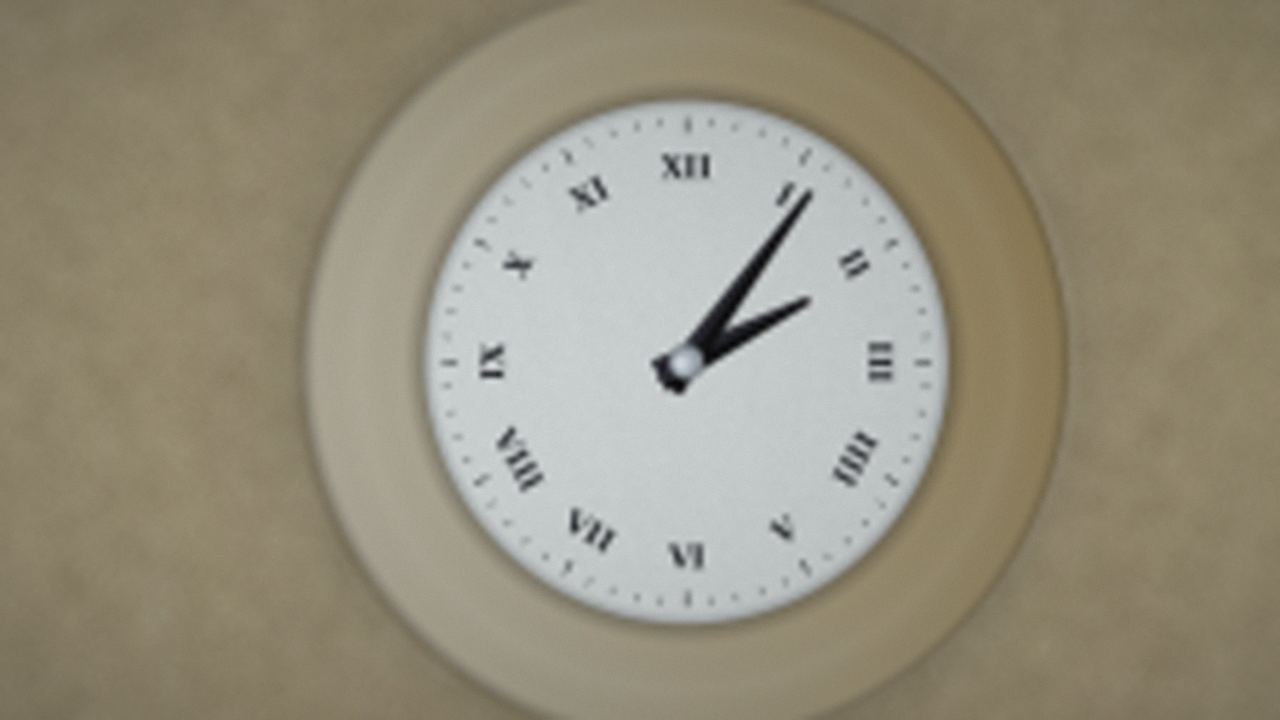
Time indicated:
{"hour": 2, "minute": 6}
